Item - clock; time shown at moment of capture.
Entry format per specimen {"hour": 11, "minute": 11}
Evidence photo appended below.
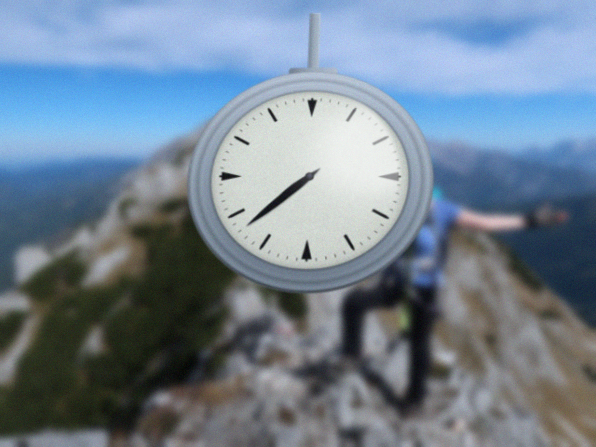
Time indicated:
{"hour": 7, "minute": 38}
